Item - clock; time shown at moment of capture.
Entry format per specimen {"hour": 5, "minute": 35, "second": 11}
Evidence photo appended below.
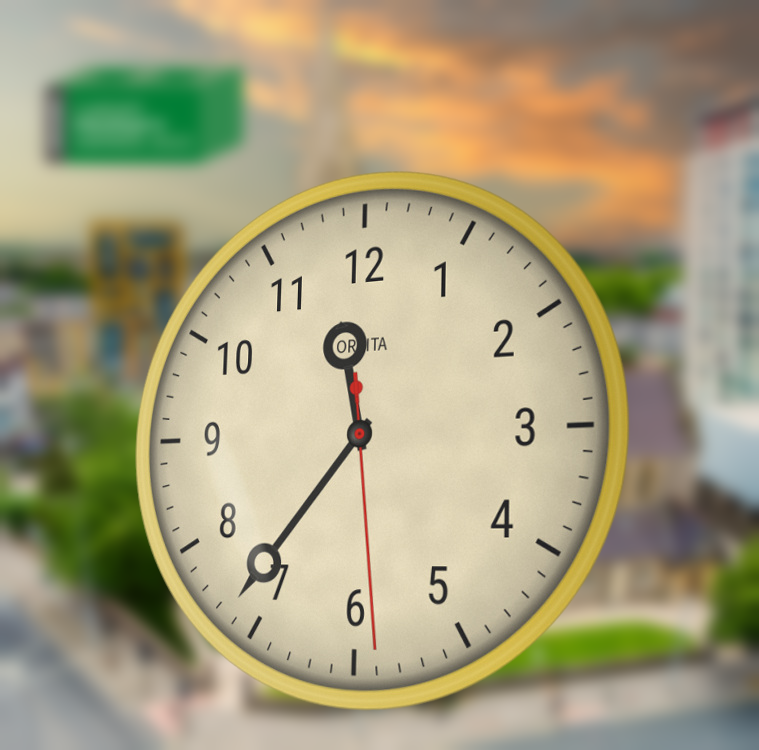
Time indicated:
{"hour": 11, "minute": 36, "second": 29}
